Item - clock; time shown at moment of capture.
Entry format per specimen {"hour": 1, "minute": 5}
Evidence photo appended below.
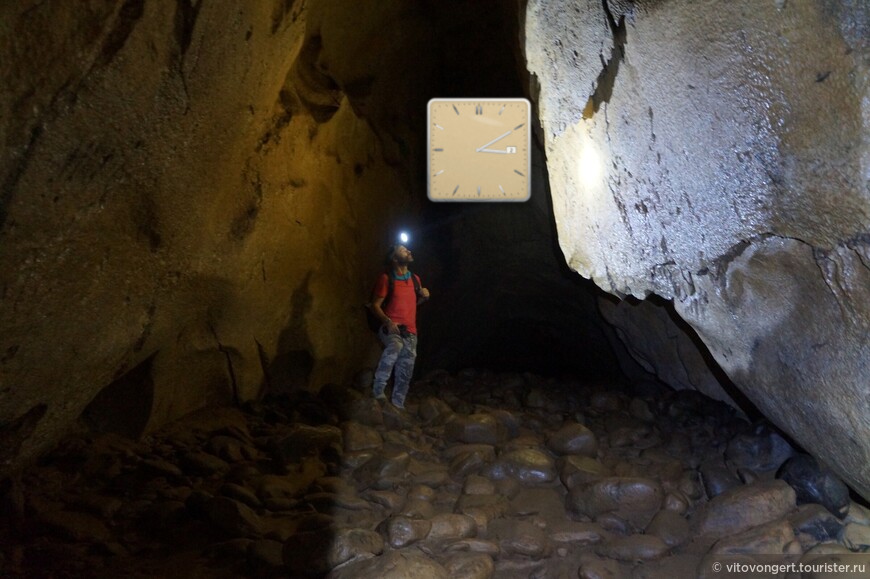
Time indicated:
{"hour": 3, "minute": 10}
